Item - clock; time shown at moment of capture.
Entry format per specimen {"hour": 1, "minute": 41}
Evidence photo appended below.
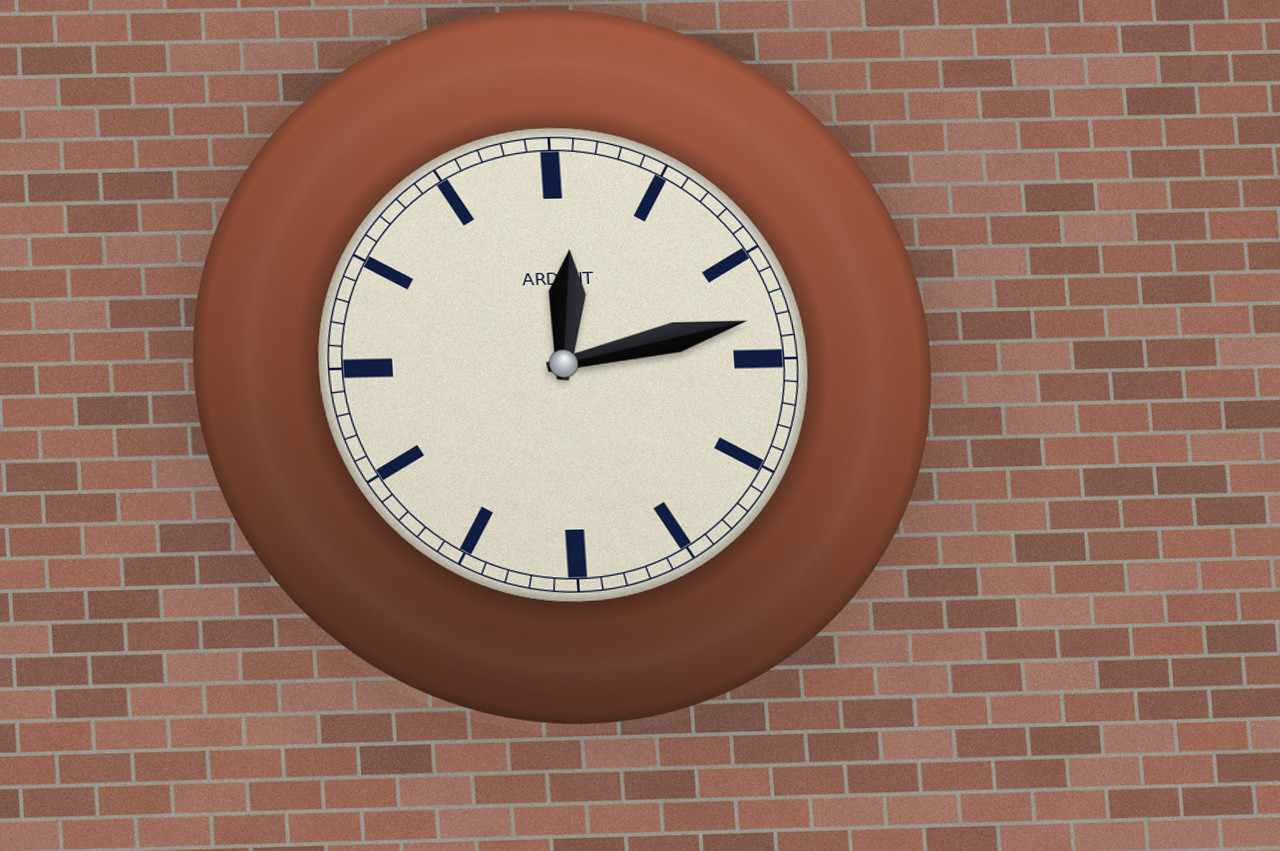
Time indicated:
{"hour": 12, "minute": 13}
